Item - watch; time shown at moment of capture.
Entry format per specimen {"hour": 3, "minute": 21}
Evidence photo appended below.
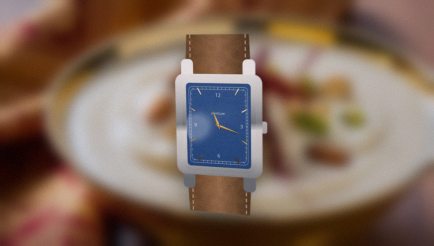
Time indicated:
{"hour": 11, "minute": 18}
